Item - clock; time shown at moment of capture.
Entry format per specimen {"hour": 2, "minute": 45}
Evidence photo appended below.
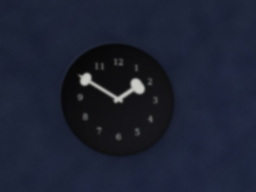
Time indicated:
{"hour": 1, "minute": 50}
